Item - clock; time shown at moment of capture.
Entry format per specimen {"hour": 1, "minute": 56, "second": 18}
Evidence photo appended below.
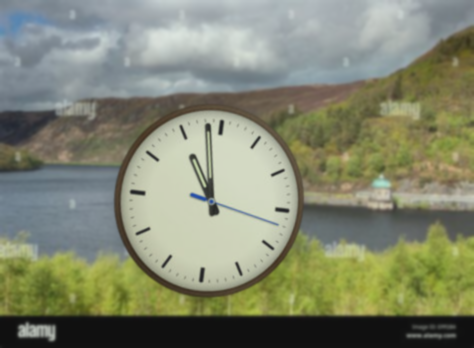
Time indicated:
{"hour": 10, "minute": 58, "second": 17}
